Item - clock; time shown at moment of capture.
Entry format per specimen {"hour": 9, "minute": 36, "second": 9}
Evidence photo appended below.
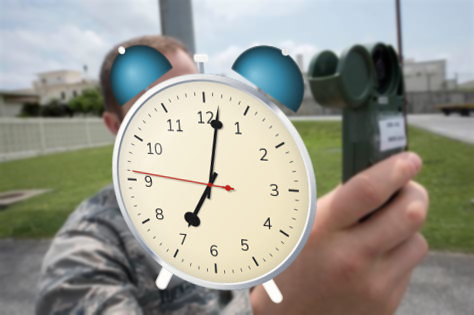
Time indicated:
{"hour": 7, "minute": 1, "second": 46}
